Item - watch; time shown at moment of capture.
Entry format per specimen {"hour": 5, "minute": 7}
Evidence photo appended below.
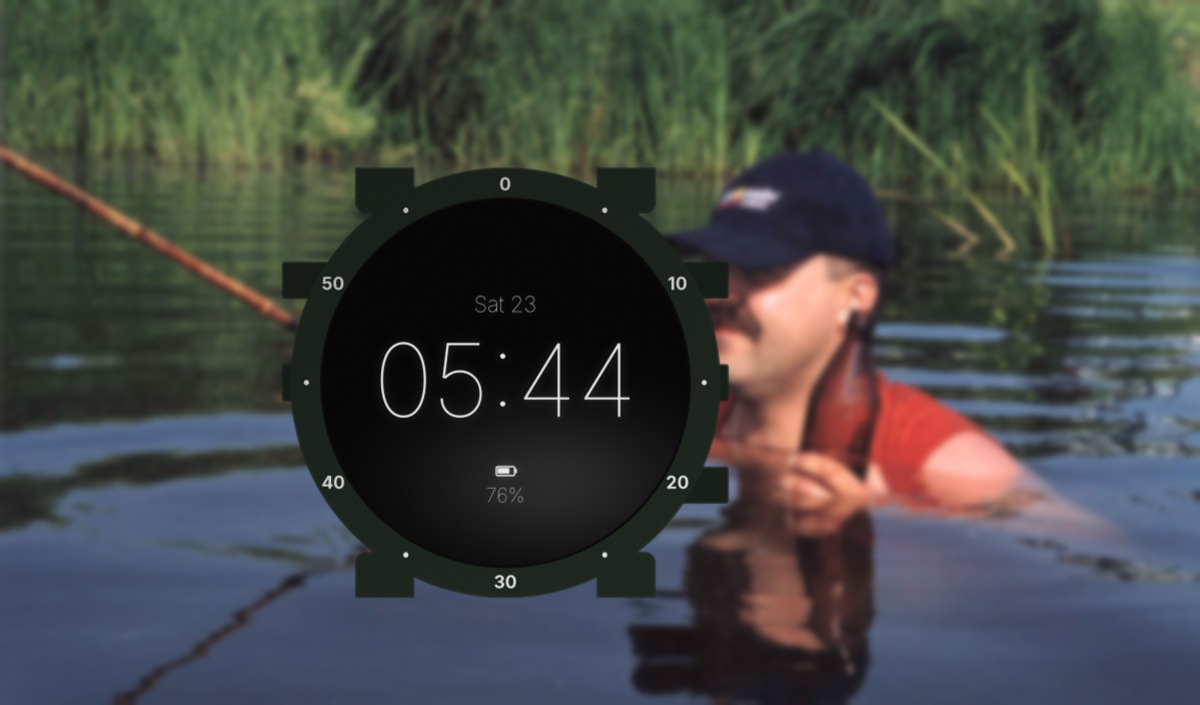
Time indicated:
{"hour": 5, "minute": 44}
